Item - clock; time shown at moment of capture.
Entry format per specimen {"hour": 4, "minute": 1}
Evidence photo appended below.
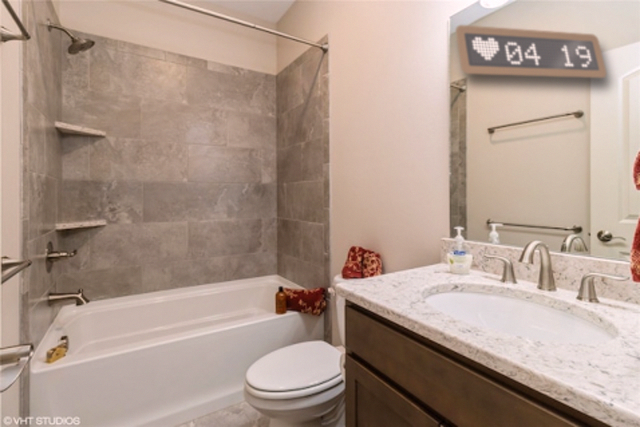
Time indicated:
{"hour": 4, "minute": 19}
